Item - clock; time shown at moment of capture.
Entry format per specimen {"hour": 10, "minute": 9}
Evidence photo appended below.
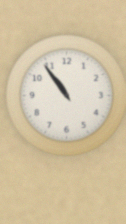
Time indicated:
{"hour": 10, "minute": 54}
